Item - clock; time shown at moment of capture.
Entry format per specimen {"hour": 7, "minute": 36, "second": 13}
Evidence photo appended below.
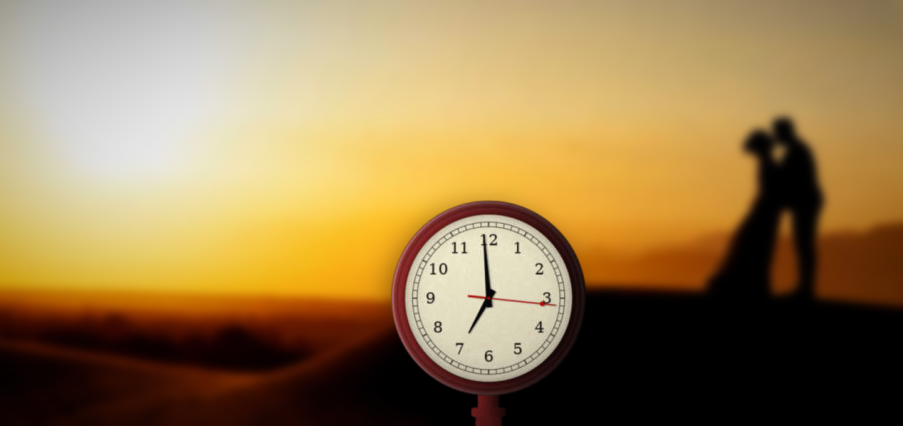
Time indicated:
{"hour": 6, "minute": 59, "second": 16}
